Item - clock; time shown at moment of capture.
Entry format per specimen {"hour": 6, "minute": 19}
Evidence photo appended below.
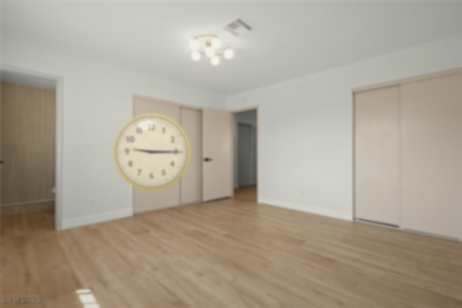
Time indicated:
{"hour": 9, "minute": 15}
